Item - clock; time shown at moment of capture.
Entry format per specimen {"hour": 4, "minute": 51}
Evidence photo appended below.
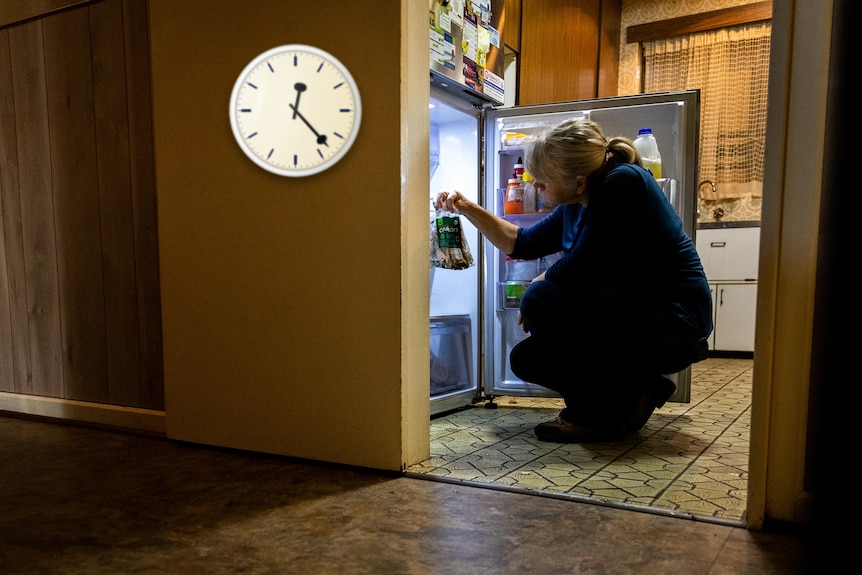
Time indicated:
{"hour": 12, "minute": 23}
